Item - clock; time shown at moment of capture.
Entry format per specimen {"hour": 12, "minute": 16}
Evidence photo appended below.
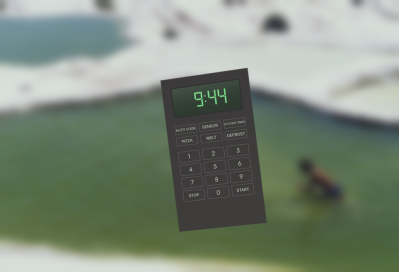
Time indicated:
{"hour": 9, "minute": 44}
